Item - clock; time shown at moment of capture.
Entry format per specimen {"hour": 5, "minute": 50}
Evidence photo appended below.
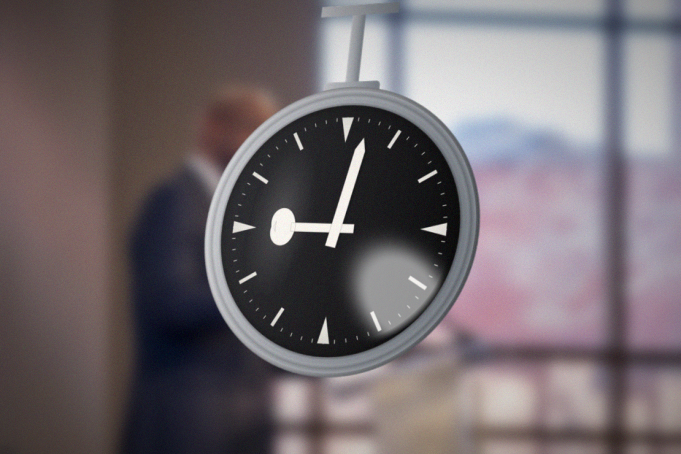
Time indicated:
{"hour": 9, "minute": 2}
